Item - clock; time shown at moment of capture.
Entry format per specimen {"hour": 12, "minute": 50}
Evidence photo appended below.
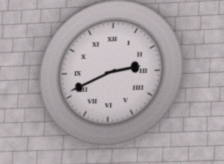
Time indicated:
{"hour": 2, "minute": 41}
